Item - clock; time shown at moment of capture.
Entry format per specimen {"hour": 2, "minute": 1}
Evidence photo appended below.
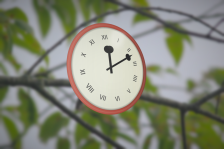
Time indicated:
{"hour": 12, "minute": 12}
